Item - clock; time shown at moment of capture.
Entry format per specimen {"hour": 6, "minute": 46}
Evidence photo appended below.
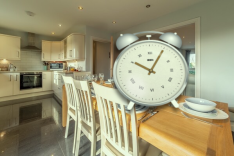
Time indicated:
{"hour": 10, "minute": 5}
